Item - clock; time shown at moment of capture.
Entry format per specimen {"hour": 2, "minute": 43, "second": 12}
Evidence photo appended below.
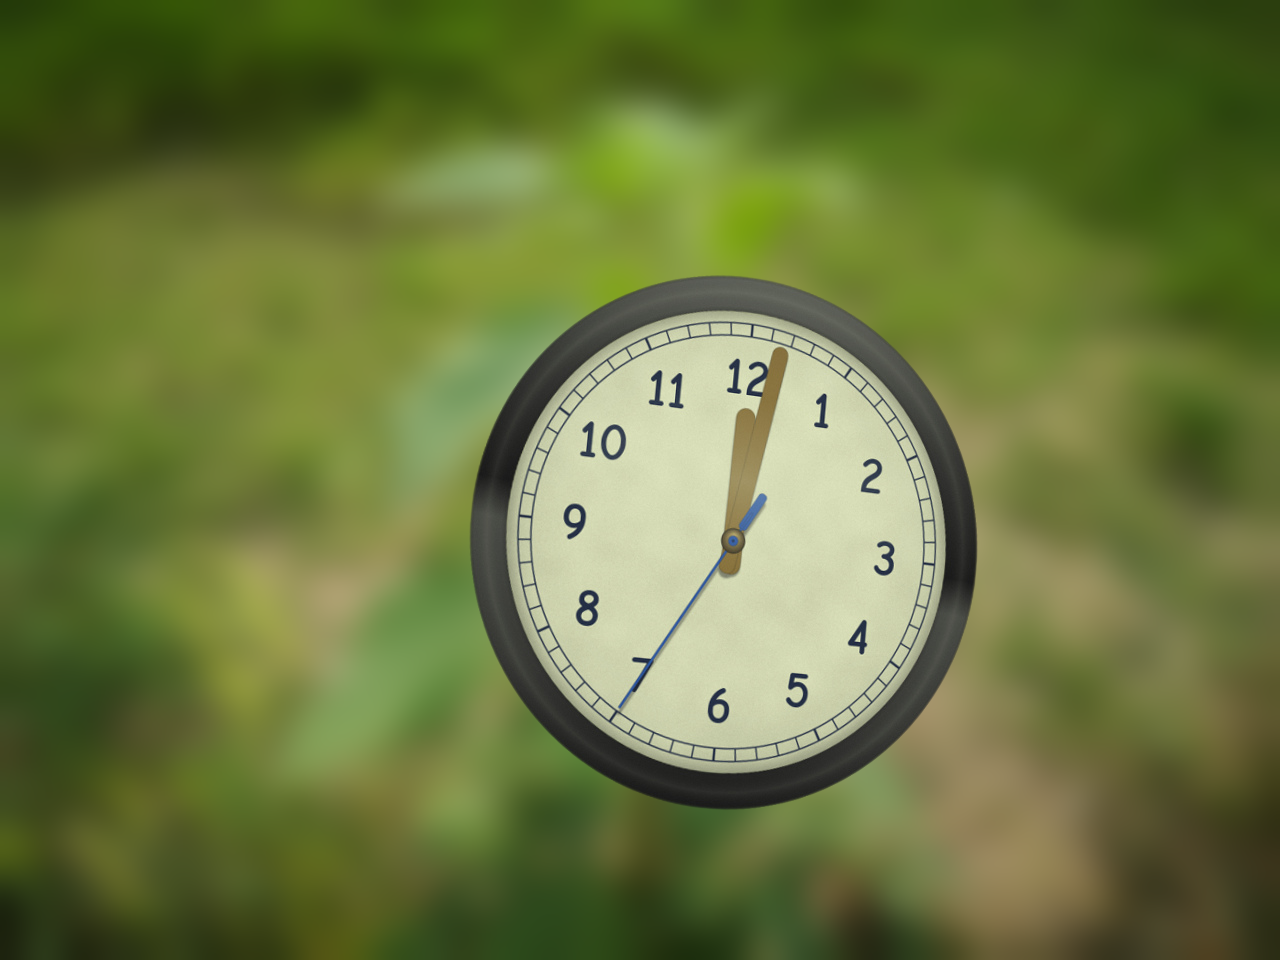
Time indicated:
{"hour": 12, "minute": 1, "second": 35}
